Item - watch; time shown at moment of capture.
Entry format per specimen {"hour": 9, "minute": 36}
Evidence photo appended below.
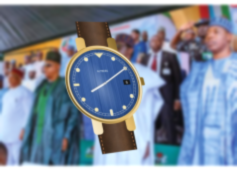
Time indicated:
{"hour": 8, "minute": 10}
